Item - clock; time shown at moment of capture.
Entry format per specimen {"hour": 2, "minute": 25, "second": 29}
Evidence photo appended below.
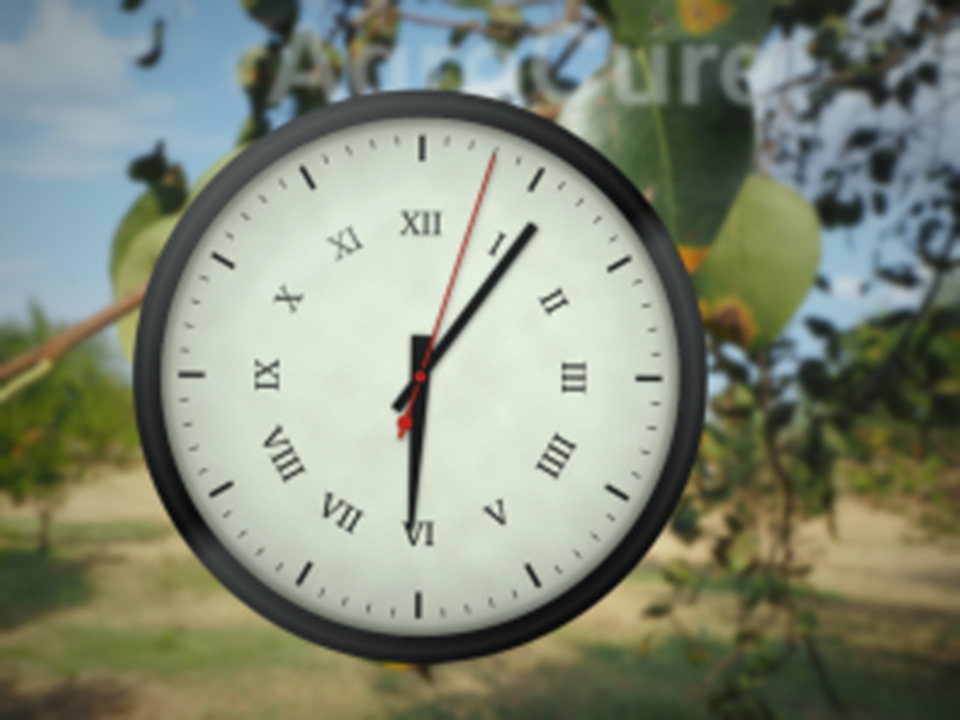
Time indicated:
{"hour": 6, "minute": 6, "second": 3}
